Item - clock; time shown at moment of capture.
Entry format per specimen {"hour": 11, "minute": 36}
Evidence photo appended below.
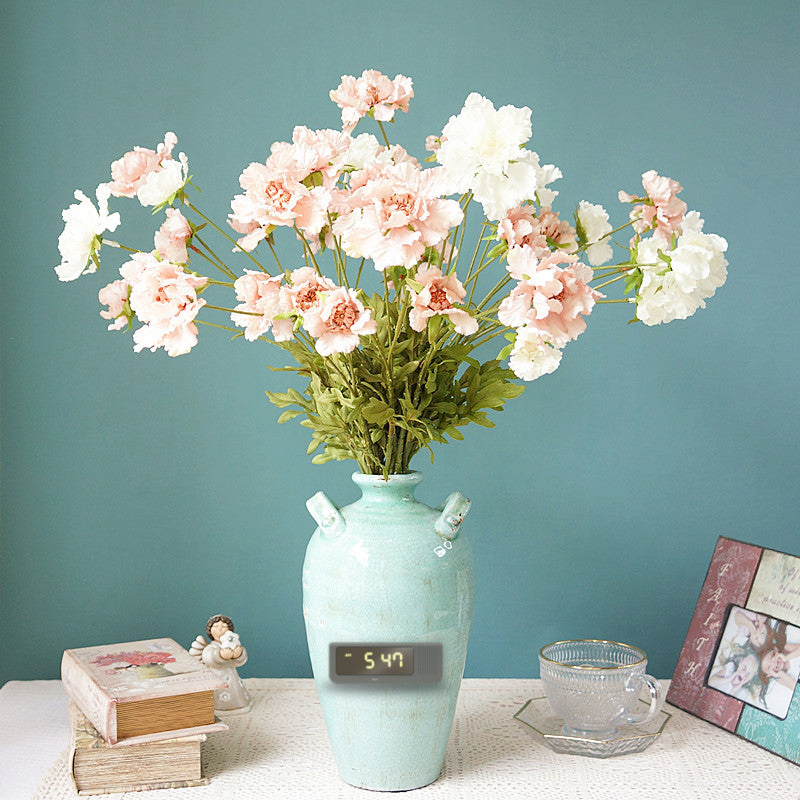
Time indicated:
{"hour": 5, "minute": 47}
